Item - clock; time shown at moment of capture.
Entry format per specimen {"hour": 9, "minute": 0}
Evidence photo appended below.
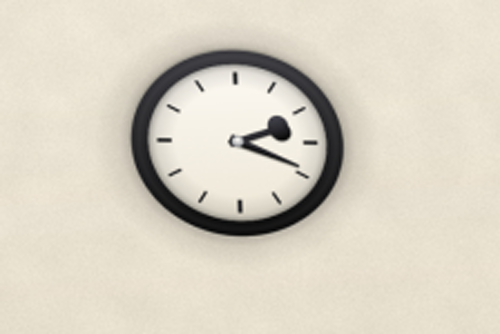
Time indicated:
{"hour": 2, "minute": 19}
